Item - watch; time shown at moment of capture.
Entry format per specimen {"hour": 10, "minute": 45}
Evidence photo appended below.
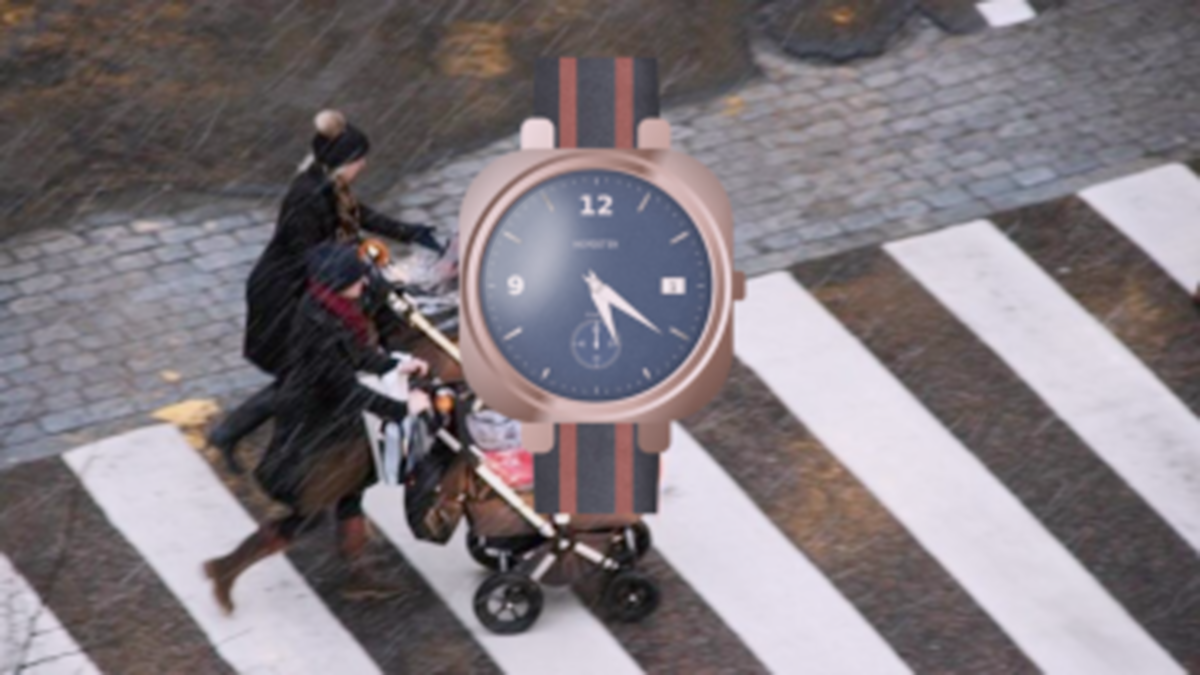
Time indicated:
{"hour": 5, "minute": 21}
